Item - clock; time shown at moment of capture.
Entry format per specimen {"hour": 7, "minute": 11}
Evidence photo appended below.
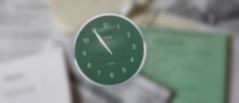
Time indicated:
{"hour": 10, "minute": 55}
